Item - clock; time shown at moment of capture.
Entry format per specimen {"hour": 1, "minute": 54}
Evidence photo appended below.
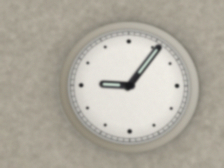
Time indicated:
{"hour": 9, "minute": 6}
